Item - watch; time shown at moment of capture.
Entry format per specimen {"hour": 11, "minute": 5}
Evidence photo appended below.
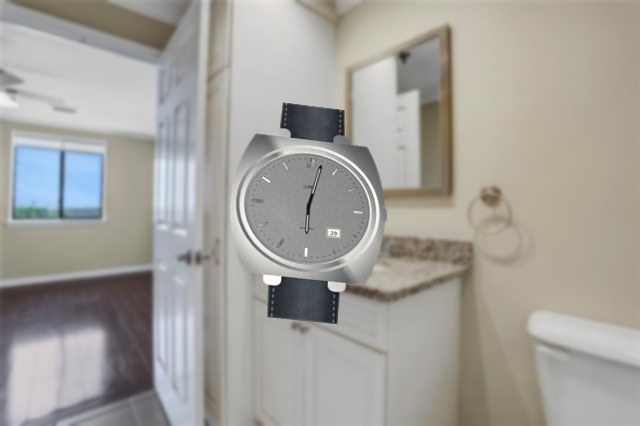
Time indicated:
{"hour": 6, "minute": 2}
